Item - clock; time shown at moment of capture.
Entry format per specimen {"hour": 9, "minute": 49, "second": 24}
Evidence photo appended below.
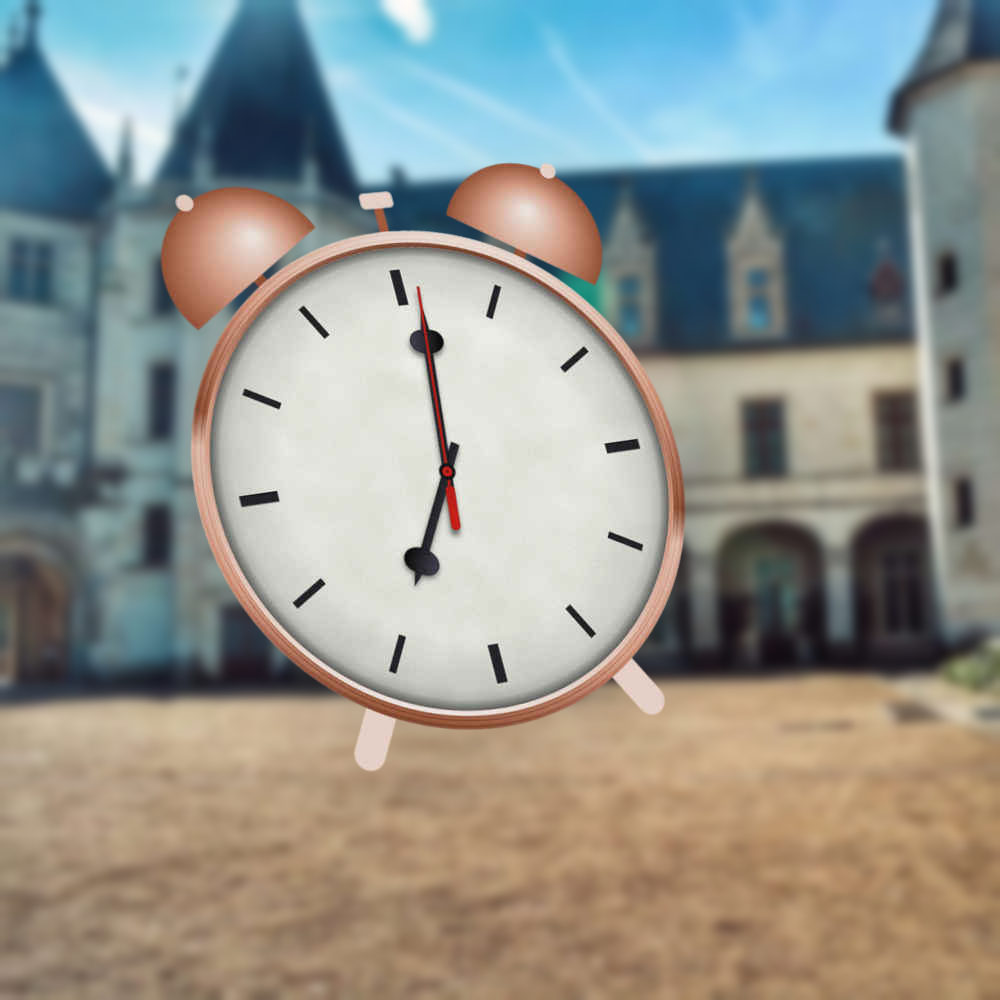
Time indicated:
{"hour": 7, "minute": 1, "second": 1}
